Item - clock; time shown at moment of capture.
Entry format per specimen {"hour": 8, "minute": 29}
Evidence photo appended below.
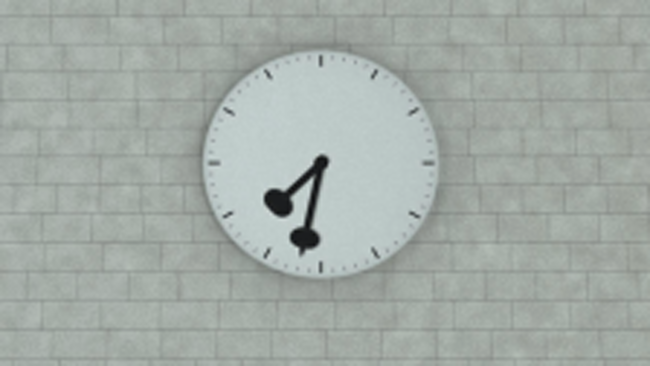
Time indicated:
{"hour": 7, "minute": 32}
